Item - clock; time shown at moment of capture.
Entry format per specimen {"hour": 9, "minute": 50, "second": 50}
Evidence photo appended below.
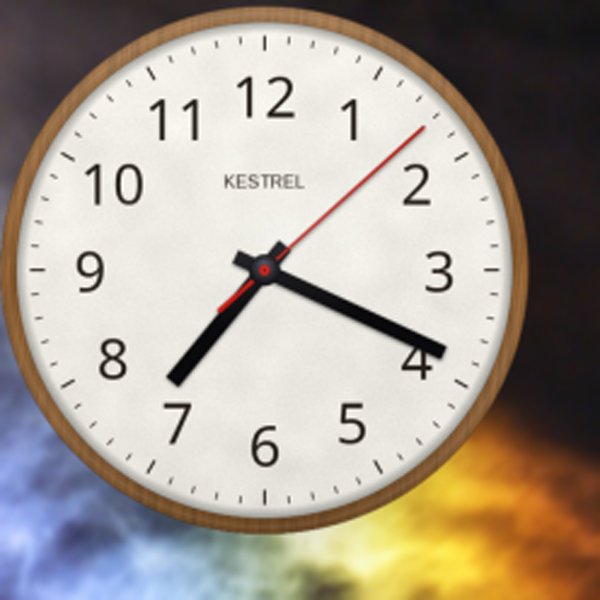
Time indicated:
{"hour": 7, "minute": 19, "second": 8}
